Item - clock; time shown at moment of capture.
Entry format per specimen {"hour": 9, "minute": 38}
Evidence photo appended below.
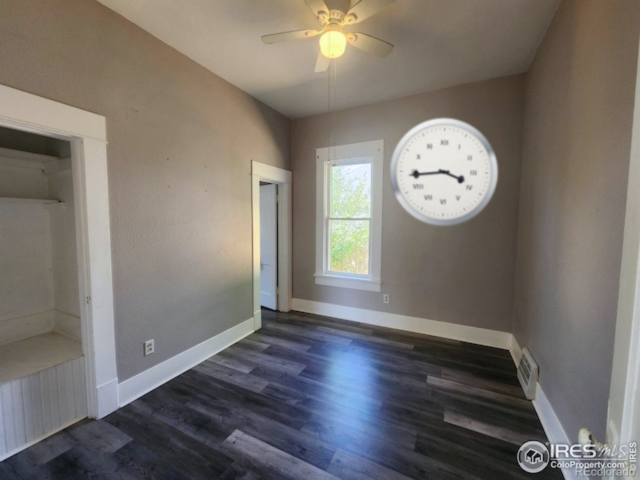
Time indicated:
{"hour": 3, "minute": 44}
